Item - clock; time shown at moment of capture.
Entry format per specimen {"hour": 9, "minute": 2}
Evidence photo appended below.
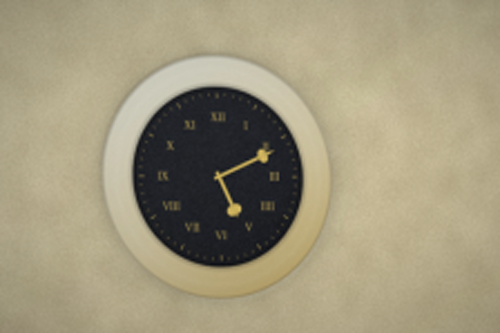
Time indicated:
{"hour": 5, "minute": 11}
